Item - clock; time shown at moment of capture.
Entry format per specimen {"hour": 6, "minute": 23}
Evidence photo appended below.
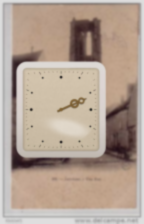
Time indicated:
{"hour": 2, "minute": 11}
